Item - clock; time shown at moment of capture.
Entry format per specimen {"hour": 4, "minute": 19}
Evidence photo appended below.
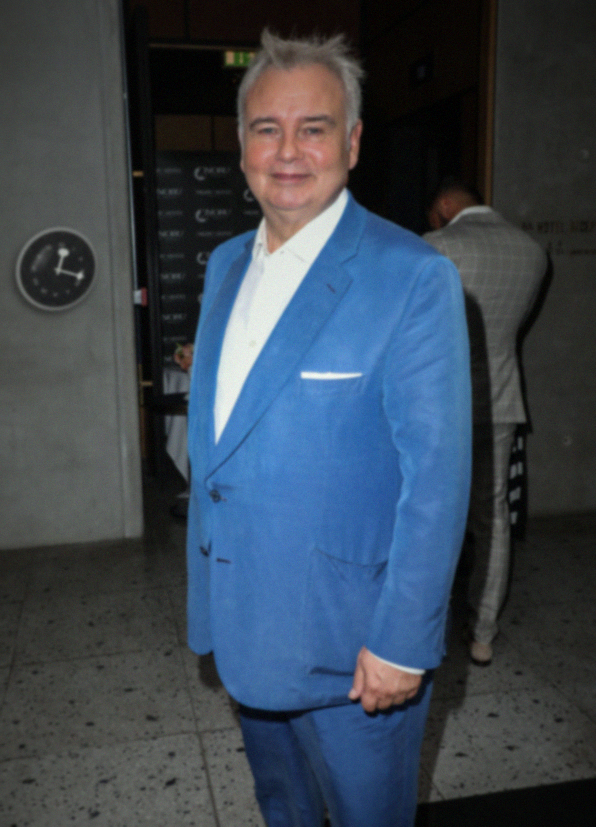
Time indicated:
{"hour": 12, "minute": 17}
